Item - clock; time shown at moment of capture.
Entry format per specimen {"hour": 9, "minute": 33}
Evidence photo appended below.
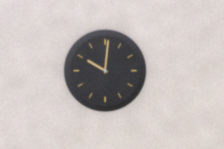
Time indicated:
{"hour": 10, "minute": 1}
